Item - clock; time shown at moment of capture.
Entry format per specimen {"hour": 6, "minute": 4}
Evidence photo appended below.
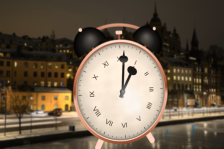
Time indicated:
{"hour": 1, "minute": 1}
